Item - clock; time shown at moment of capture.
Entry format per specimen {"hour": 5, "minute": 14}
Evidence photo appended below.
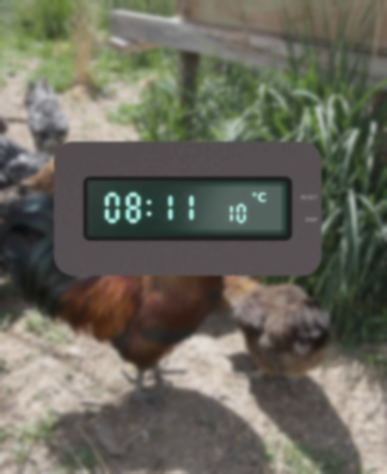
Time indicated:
{"hour": 8, "minute": 11}
